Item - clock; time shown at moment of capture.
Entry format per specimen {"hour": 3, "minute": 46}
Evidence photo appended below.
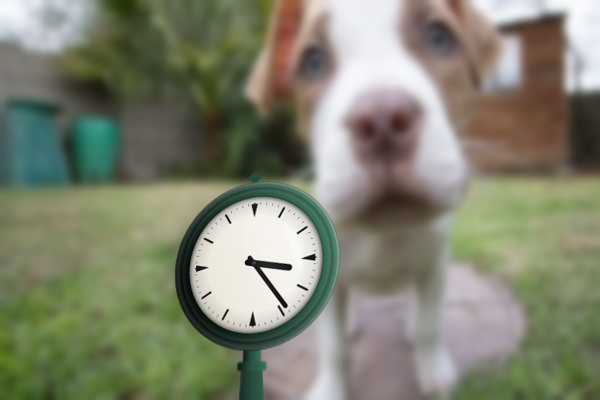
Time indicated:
{"hour": 3, "minute": 24}
